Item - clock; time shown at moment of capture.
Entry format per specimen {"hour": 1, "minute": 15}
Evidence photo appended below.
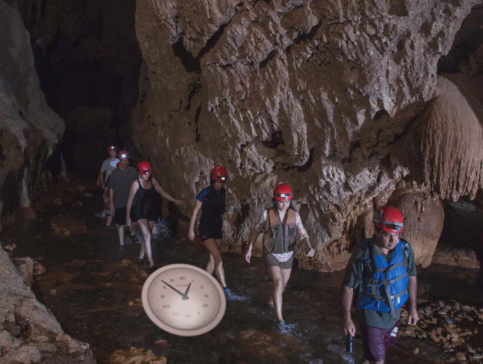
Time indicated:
{"hour": 12, "minute": 52}
